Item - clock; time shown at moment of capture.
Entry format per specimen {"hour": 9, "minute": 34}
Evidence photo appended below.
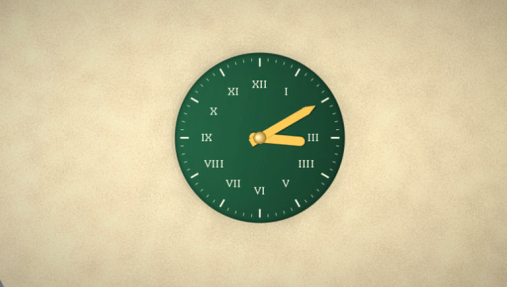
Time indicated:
{"hour": 3, "minute": 10}
